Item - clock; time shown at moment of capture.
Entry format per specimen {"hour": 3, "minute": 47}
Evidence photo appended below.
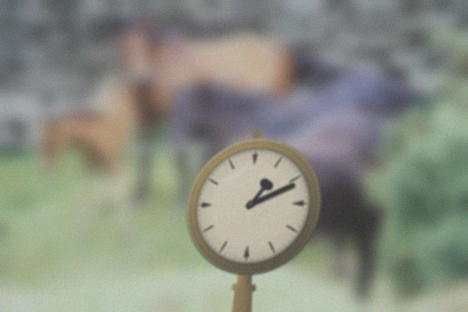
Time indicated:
{"hour": 1, "minute": 11}
